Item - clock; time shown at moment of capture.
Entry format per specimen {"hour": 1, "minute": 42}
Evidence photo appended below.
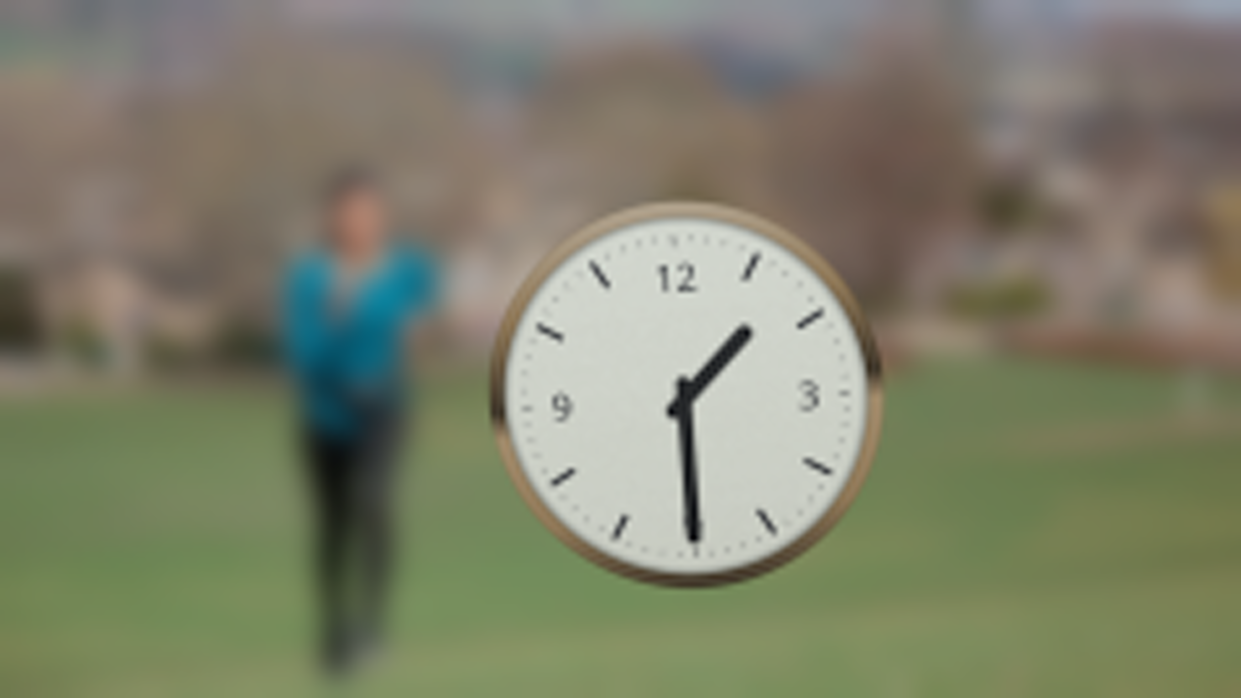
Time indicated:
{"hour": 1, "minute": 30}
